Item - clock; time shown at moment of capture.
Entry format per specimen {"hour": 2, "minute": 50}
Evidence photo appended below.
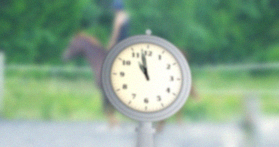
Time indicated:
{"hour": 10, "minute": 58}
